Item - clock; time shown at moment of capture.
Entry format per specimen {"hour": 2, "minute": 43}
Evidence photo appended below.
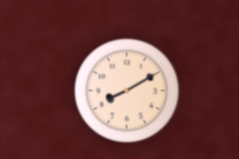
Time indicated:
{"hour": 8, "minute": 10}
